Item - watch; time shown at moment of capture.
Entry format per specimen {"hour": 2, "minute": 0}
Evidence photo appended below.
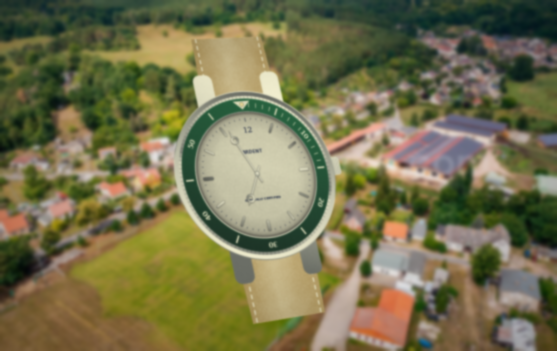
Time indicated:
{"hour": 6, "minute": 56}
